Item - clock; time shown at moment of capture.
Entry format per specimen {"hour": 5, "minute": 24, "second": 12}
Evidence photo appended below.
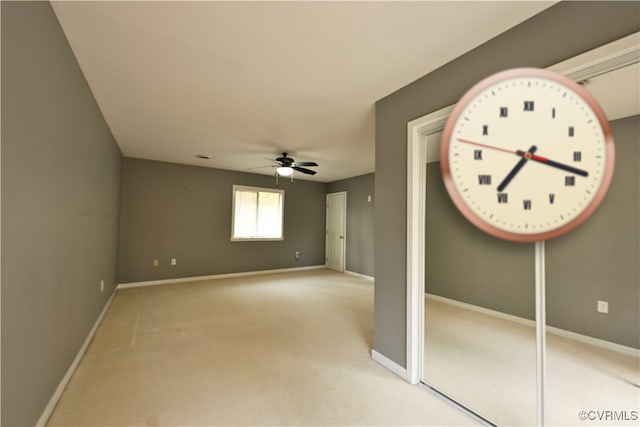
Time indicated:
{"hour": 7, "minute": 17, "second": 47}
